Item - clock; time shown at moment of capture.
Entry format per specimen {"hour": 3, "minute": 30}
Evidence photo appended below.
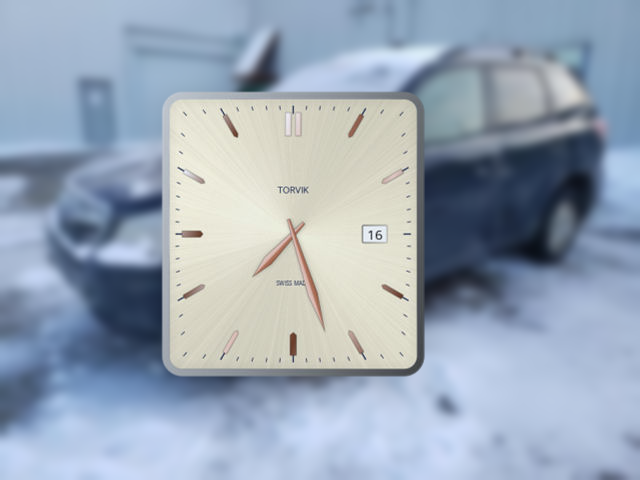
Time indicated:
{"hour": 7, "minute": 27}
